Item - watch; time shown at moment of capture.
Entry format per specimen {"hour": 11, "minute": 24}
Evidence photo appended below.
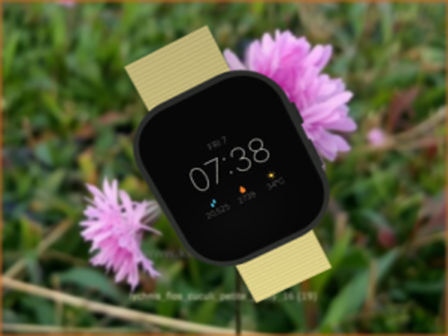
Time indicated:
{"hour": 7, "minute": 38}
